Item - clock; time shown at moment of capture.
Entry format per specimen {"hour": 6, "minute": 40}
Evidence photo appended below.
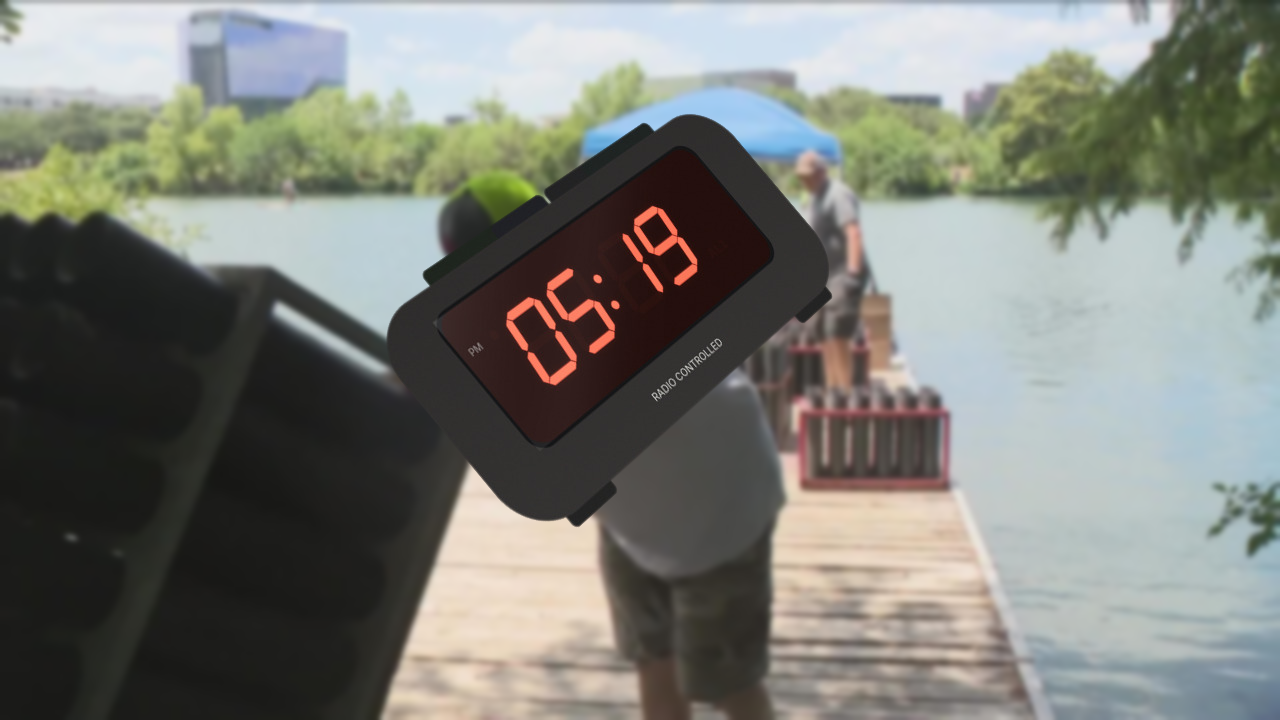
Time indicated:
{"hour": 5, "minute": 19}
